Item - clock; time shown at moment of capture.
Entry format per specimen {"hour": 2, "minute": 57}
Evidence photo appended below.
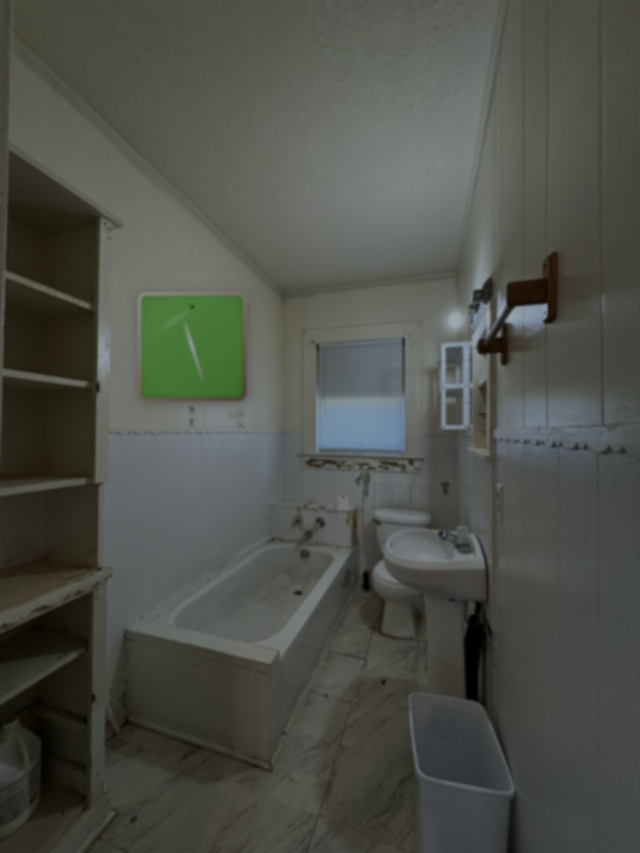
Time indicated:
{"hour": 11, "minute": 27}
